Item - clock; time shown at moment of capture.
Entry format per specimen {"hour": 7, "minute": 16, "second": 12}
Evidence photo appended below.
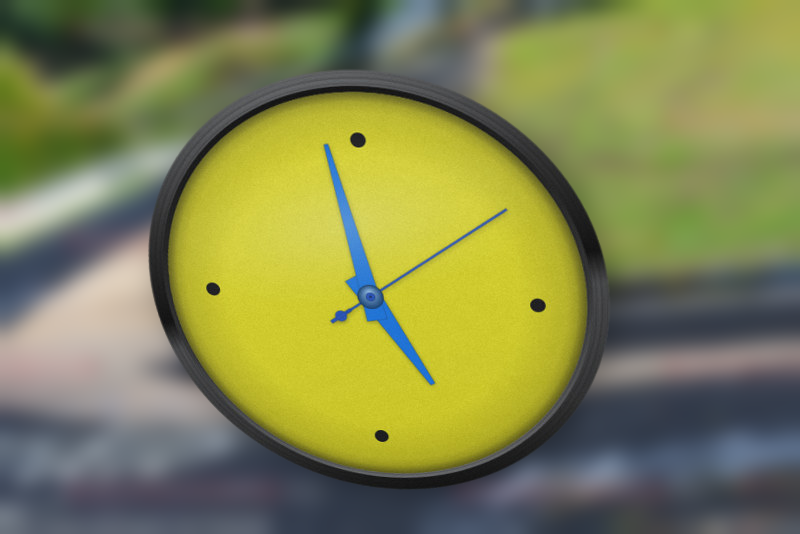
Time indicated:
{"hour": 4, "minute": 58, "second": 9}
